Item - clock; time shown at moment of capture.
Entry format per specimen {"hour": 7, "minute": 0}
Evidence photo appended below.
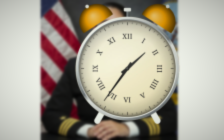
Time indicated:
{"hour": 1, "minute": 36}
